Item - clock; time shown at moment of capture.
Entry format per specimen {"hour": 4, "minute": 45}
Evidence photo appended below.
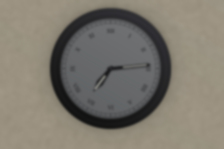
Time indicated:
{"hour": 7, "minute": 14}
